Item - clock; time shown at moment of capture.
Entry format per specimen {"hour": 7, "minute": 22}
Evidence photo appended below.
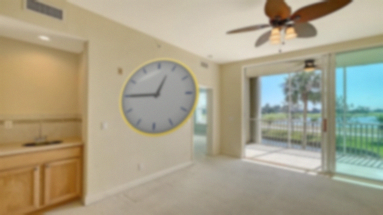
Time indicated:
{"hour": 12, "minute": 45}
